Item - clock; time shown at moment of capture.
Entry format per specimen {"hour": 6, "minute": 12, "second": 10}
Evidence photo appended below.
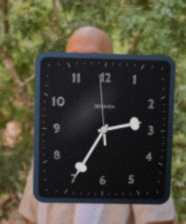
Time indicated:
{"hour": 2, "minute": 34, "second": 59}
